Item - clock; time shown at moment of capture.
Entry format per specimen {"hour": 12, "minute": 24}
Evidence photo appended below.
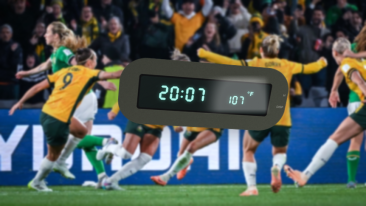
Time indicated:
{"hour": 20, "minute": 7}
